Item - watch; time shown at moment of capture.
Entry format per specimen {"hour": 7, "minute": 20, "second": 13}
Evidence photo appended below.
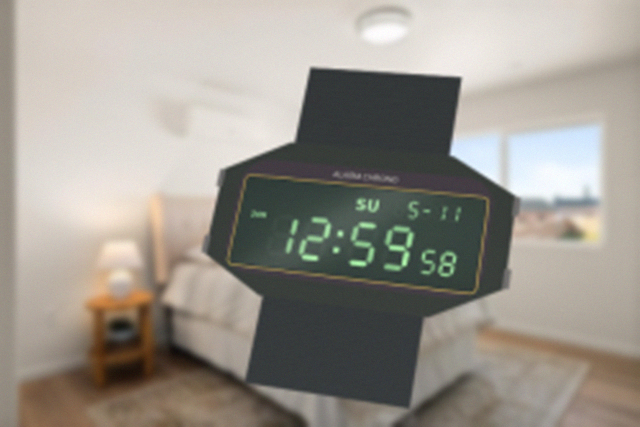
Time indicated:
{"hour": 12, "minute": 59, "second": 58}
